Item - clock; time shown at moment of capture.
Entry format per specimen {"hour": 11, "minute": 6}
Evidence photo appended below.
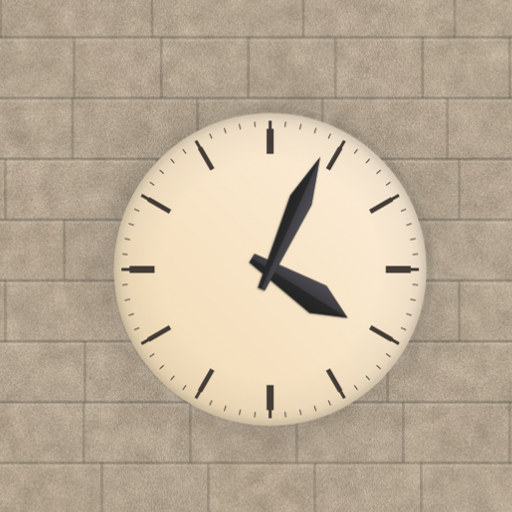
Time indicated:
{"hour": 4, "minute": 4}
